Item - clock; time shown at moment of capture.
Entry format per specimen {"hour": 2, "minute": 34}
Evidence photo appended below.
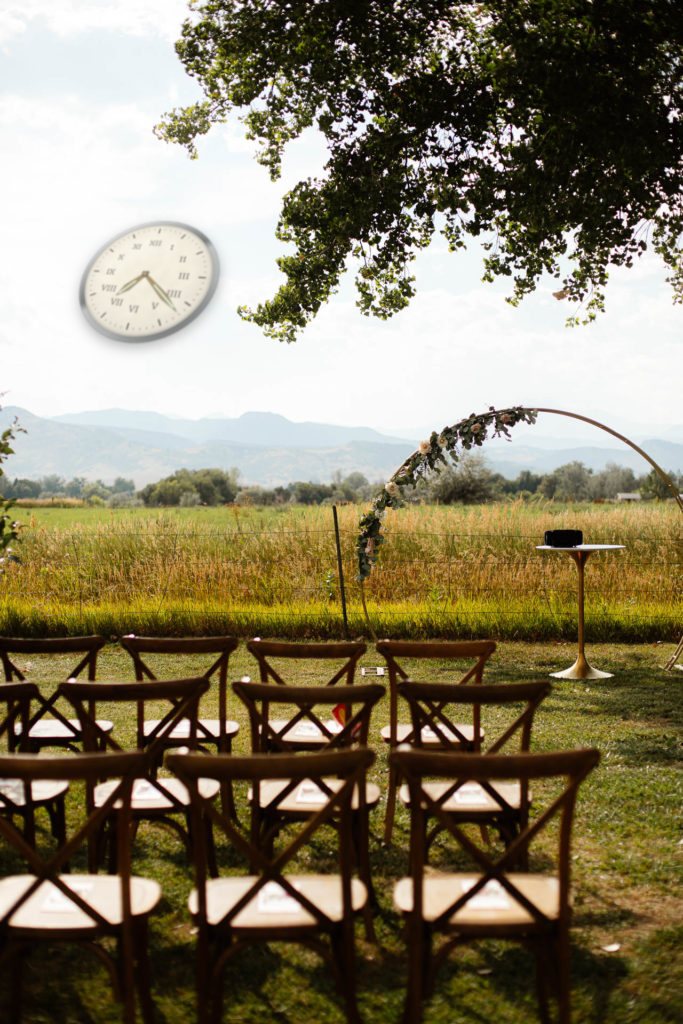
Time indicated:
{"hour": 7, "minute": 22}
